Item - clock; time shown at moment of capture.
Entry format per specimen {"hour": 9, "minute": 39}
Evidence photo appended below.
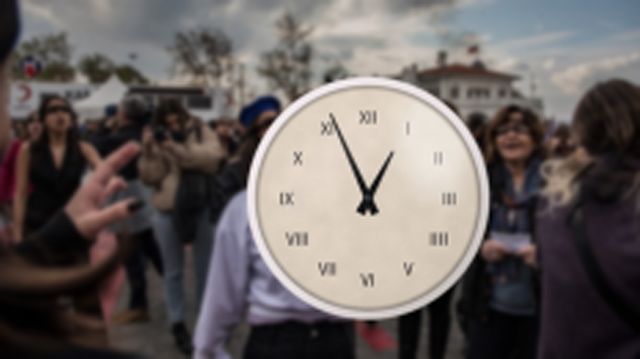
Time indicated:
{"hour": 12, "minute": 56}
